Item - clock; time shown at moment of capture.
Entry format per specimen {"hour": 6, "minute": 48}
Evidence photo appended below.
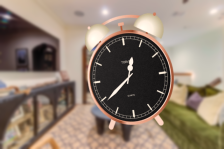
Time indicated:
{"hour": 12, "minute": 39}
